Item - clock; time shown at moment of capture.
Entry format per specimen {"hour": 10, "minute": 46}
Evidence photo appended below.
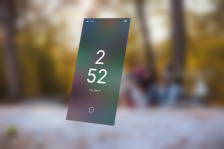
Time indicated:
{"hour": 2, "minute": 52}
